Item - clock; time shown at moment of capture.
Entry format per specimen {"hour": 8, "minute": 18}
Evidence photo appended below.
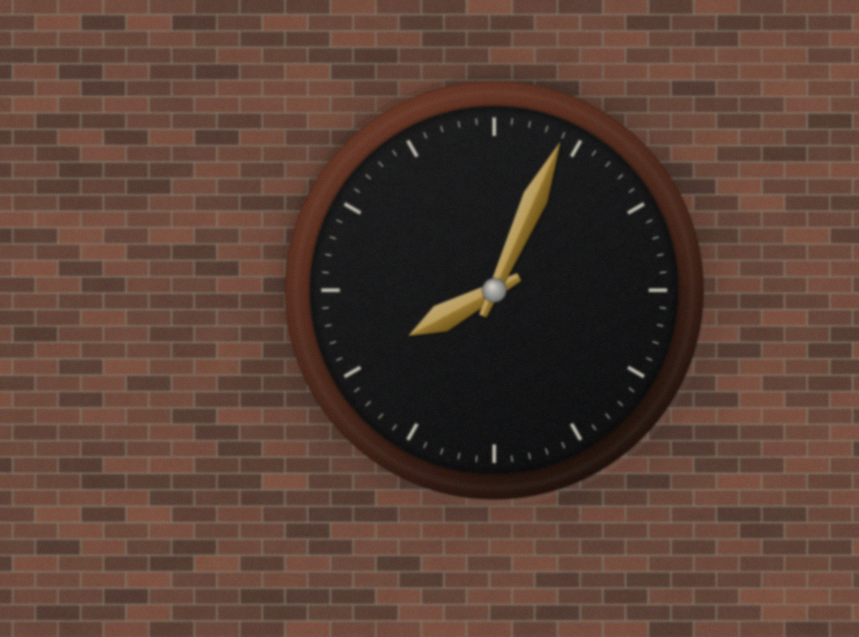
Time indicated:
{"hour": 8, "minute": 4}
